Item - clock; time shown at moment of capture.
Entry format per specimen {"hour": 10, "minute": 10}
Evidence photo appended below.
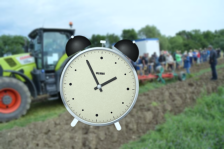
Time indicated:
{"hour": 1, "minute": 55}
